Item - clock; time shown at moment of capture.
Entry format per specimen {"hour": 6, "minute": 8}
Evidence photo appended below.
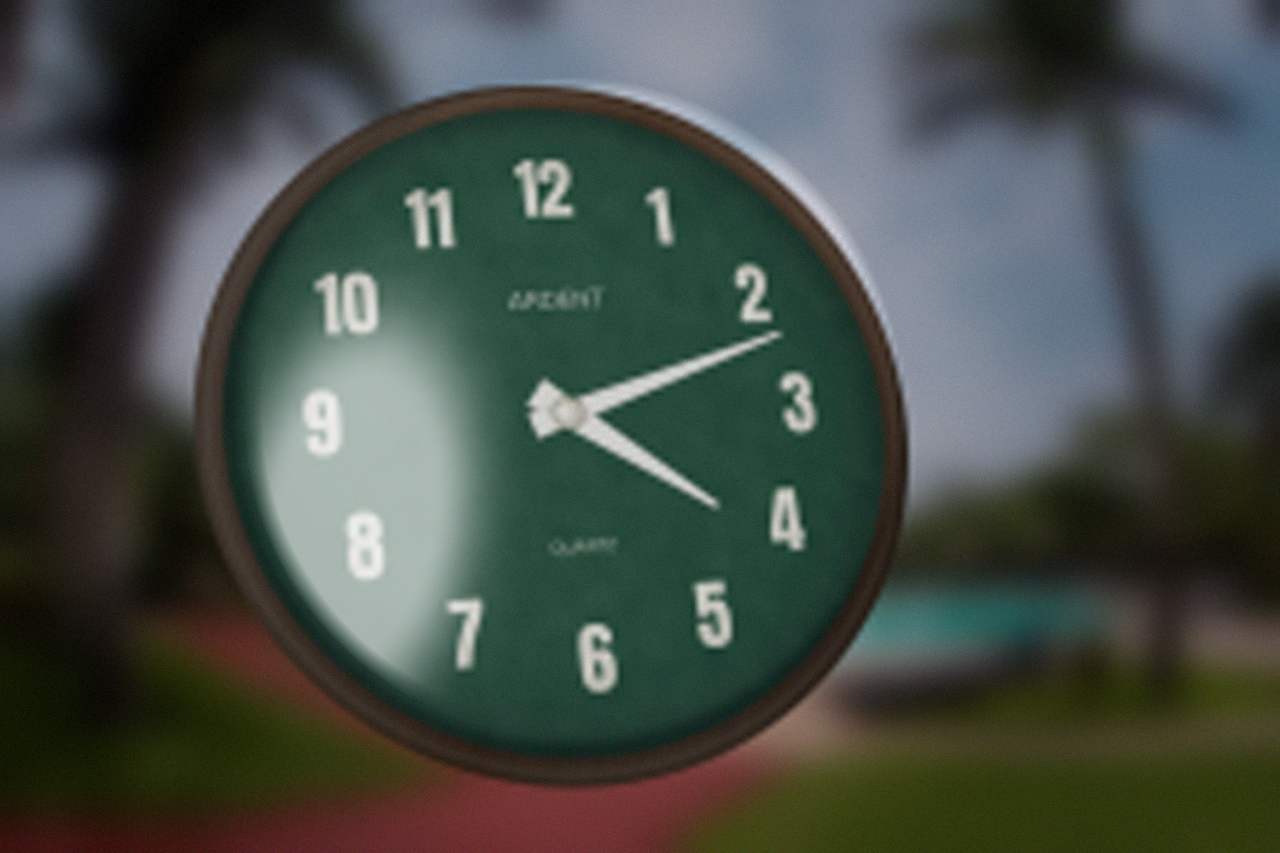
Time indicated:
{"hour": 4, "minute": 12}
